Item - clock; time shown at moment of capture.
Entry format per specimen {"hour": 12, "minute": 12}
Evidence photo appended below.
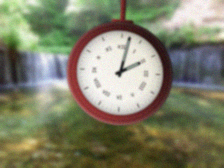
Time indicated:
{"hour": 2, "minute": 2}
